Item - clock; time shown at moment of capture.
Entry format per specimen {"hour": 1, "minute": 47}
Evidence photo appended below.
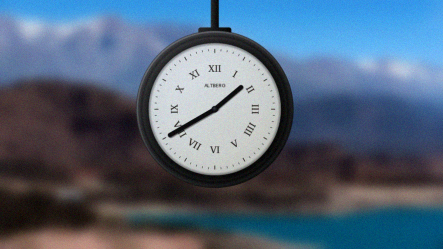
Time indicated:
{"hour": 1, "minute": 40}
